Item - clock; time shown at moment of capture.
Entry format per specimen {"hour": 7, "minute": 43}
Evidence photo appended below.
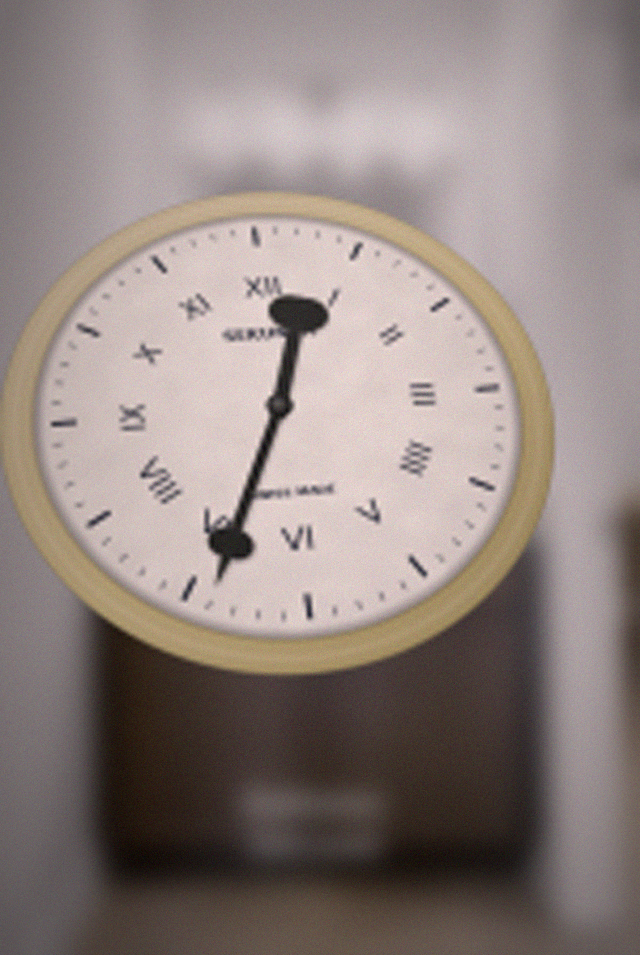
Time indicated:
{"hour": 12, "minute": 34}
